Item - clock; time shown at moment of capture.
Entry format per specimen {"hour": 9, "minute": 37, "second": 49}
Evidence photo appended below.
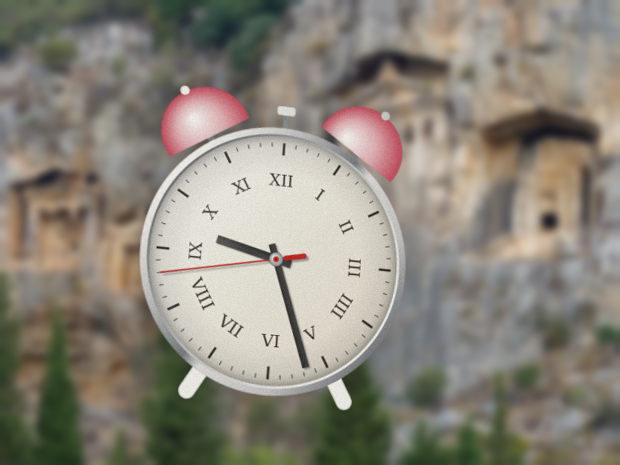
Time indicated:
{"hour": 9, "minute": 26, "second": 43}
